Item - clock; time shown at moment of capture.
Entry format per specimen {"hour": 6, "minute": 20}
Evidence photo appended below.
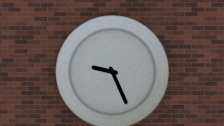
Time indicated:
{"hour": 9, "minute": 26}
